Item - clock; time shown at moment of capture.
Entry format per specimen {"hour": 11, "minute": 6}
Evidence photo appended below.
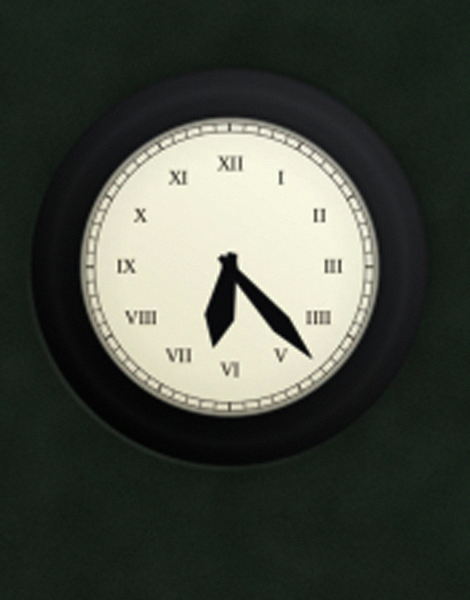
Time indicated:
{"hour": 6, "minute": 23}
